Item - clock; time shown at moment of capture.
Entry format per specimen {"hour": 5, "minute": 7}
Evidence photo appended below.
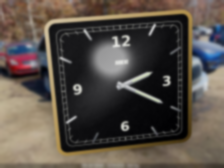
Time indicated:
{"hour": 2, "minute": 20}
